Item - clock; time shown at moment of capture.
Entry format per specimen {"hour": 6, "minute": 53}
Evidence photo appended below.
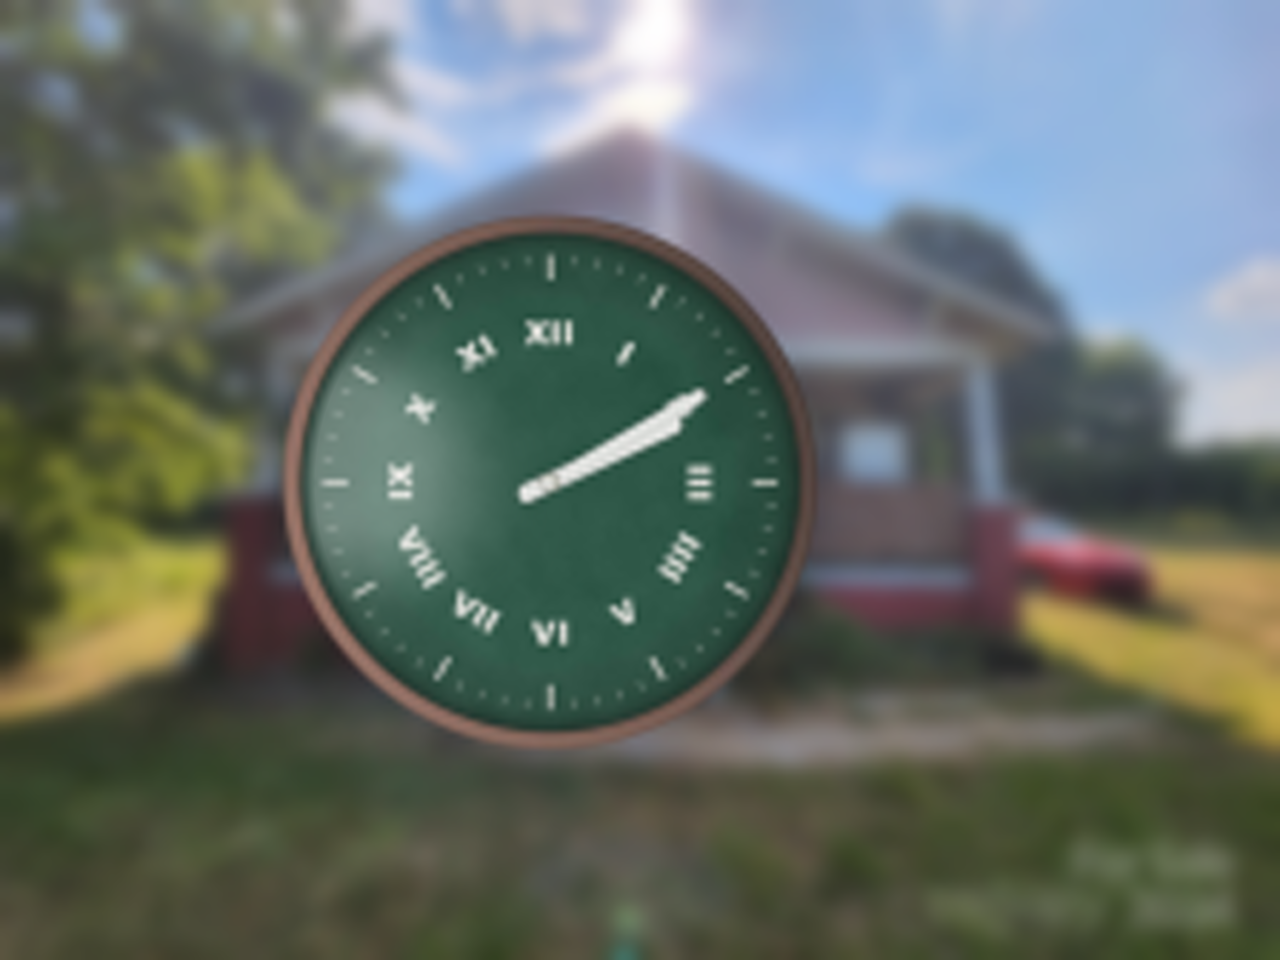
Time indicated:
{"hour": 2, "minute": 10}
